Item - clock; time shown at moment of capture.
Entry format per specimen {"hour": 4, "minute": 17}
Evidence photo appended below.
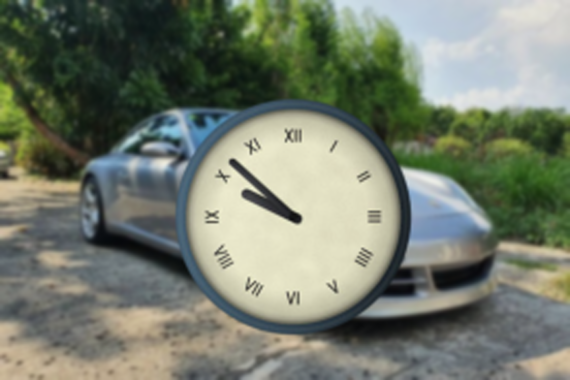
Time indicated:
{"hour": 9, "minute": 52}
